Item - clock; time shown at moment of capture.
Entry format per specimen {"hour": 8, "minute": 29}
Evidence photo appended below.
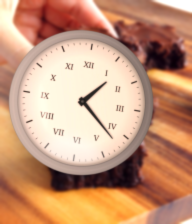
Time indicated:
{"hour": 1, "minute": 22}
